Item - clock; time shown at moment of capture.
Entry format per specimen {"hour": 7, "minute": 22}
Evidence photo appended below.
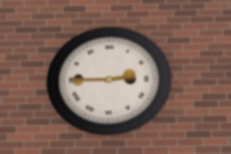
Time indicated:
{"hour": 2, "minute": 45}
